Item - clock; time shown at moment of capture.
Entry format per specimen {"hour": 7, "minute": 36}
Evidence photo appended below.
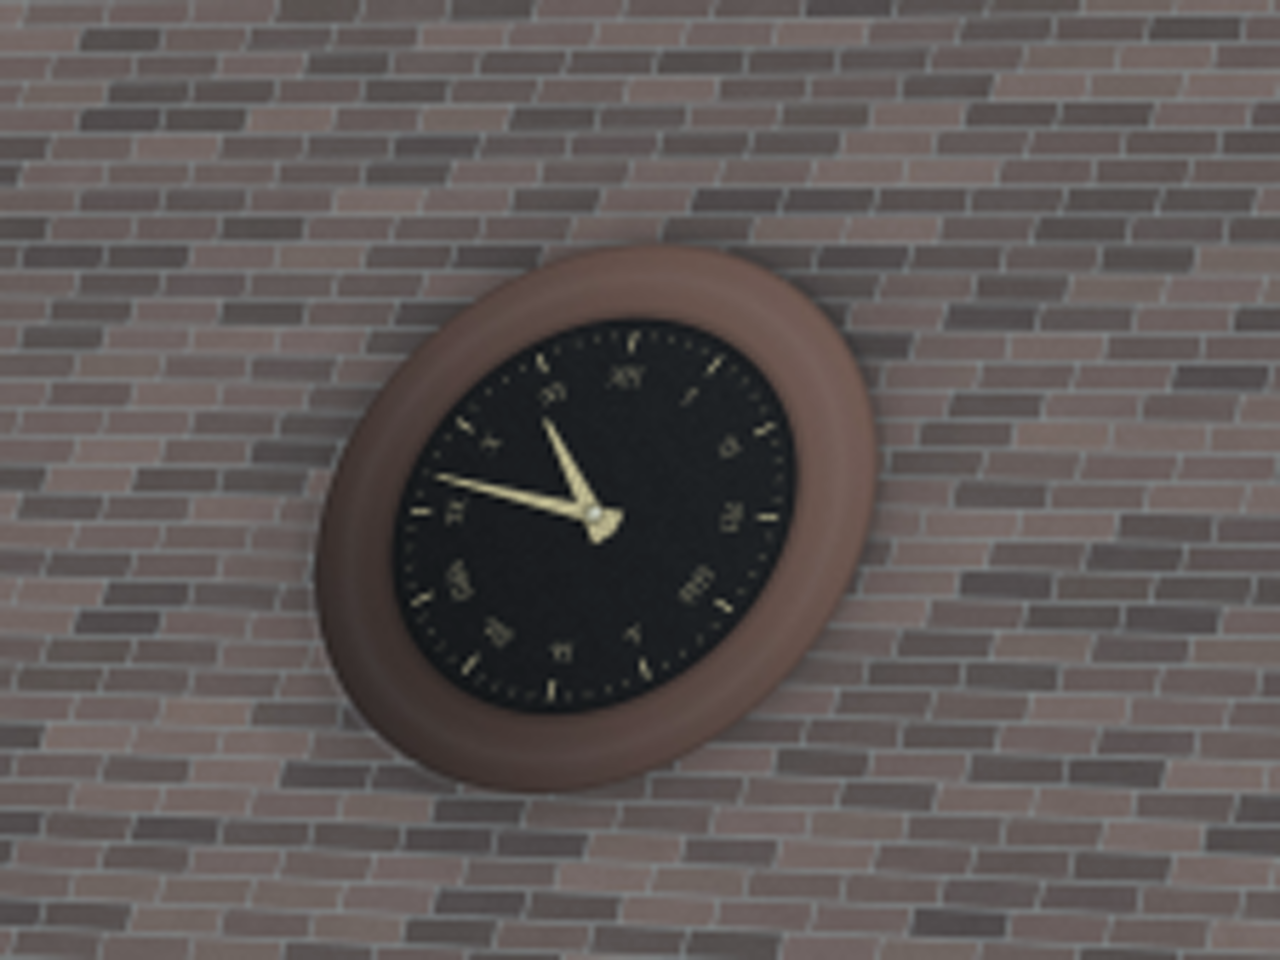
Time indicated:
{"hour": 10, "minute": 47}
